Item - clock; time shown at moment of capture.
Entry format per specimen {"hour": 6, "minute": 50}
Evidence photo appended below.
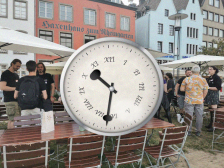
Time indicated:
{"hour": 10, "minute": 32}
